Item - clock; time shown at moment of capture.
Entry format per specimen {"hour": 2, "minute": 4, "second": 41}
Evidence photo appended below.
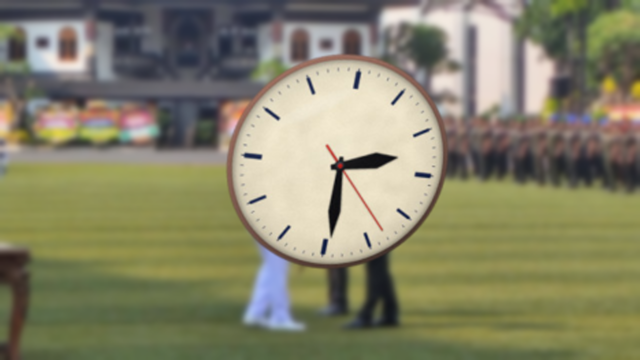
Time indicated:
{"hour": 2, "minute": 29, "second": 23}
